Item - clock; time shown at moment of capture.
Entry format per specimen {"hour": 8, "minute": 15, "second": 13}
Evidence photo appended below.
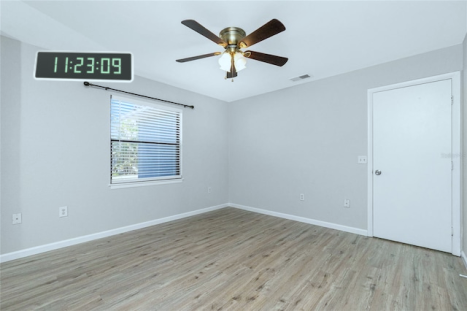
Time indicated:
{"hour": 11, "minute": 23, "second": 9}
